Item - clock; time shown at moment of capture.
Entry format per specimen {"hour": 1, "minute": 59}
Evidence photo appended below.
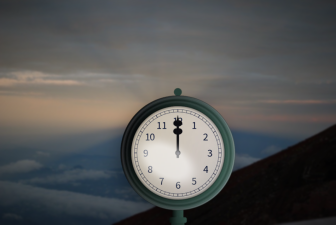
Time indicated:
{"hour": 12, "minute": 0}
